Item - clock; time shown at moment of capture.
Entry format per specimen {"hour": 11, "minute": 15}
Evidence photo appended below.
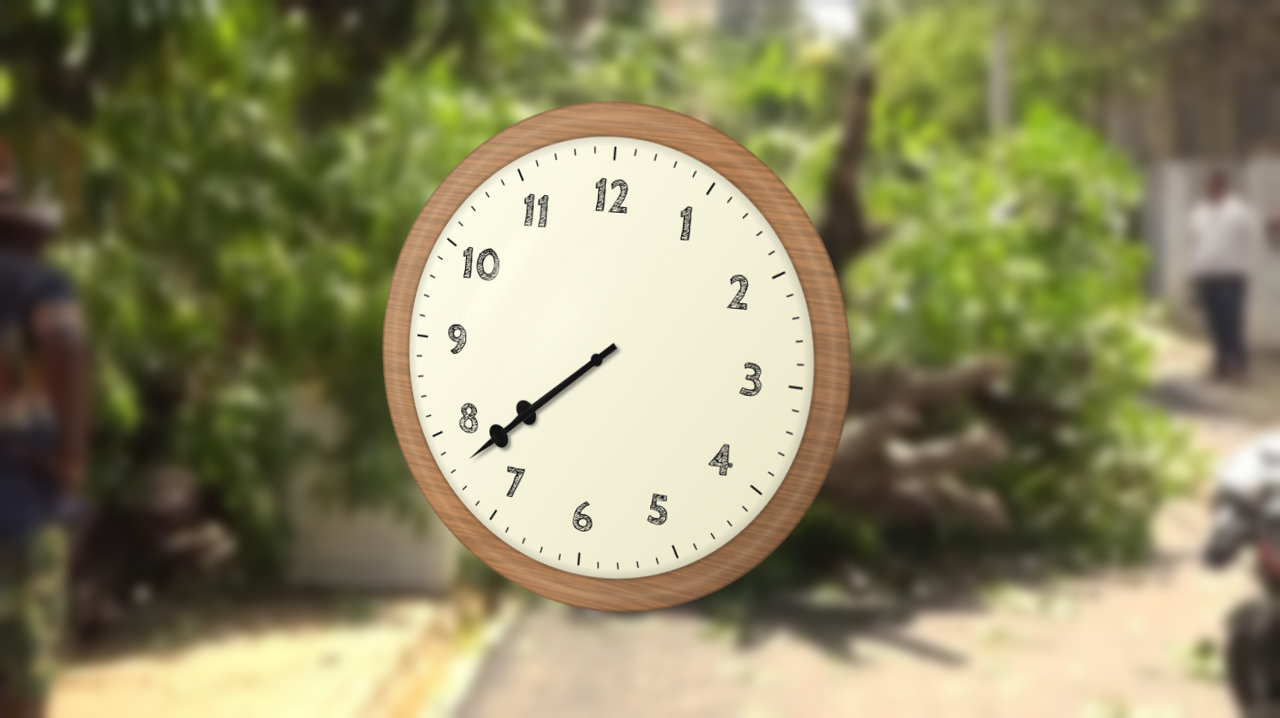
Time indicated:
{"hour": 7, "minute": 38}
